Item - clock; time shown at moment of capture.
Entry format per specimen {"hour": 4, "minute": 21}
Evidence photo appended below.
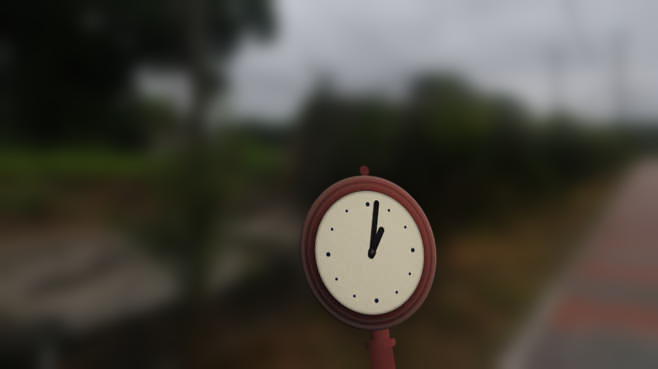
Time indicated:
{"hour": 1, "minute": 2}
